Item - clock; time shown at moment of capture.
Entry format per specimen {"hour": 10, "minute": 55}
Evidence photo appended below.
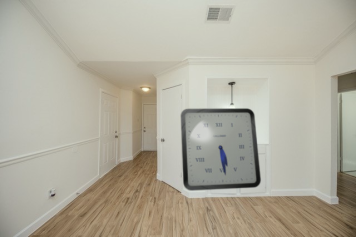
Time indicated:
{"hour": 5, "minute": 29}
